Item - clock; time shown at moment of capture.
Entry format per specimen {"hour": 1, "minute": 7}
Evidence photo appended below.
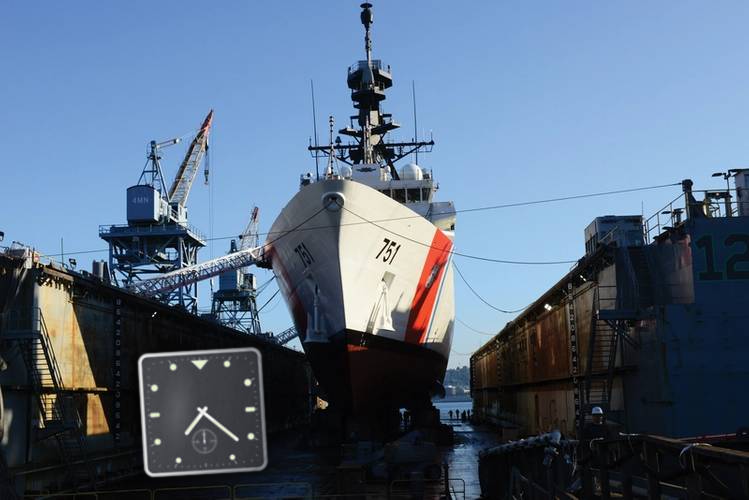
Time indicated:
{"hour": 7, "minute": 22}
